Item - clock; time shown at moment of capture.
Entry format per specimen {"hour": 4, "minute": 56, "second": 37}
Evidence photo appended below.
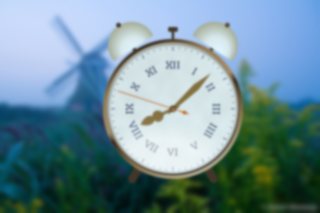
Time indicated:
{"hour": 8, "minute": 7, "second": 48}
